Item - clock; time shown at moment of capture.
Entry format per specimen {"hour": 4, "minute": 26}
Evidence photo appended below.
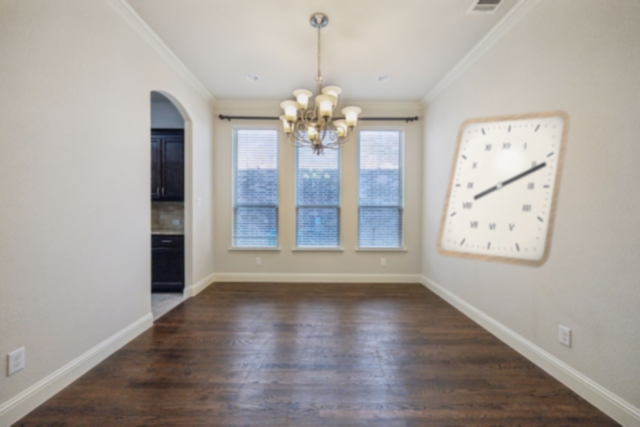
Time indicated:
{"hour": 8, "minute": 11}
